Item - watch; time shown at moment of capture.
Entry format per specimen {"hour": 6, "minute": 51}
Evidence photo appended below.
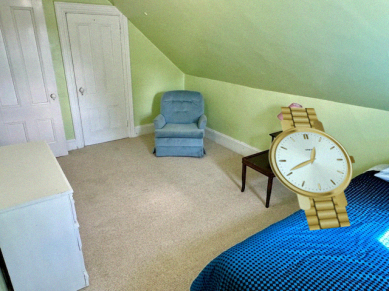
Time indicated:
{"hour": 12, "minute": 41}
